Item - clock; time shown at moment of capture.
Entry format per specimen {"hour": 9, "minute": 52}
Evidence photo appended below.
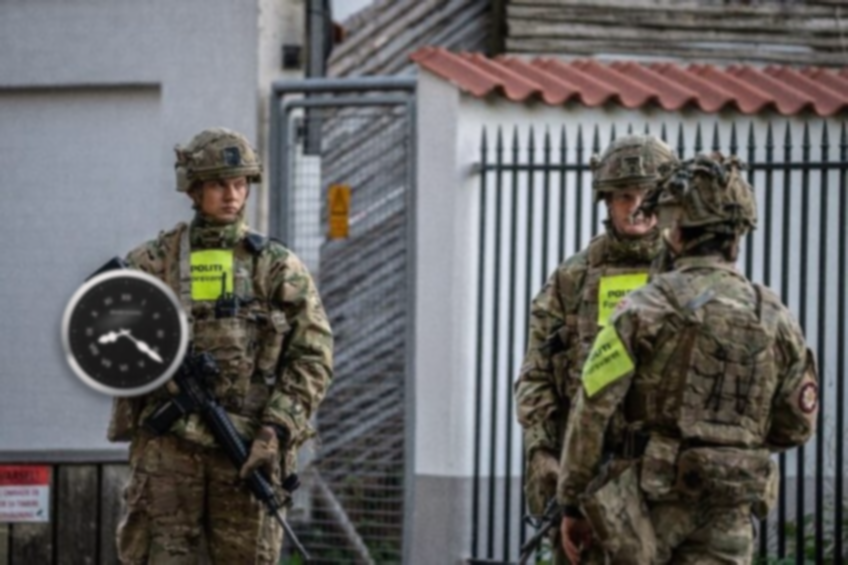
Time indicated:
{"hour": 8, "minute": 21}
